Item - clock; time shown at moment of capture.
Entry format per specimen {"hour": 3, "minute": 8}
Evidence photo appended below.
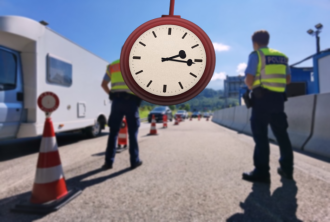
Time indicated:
{"hour": 2, "minute": 16}
